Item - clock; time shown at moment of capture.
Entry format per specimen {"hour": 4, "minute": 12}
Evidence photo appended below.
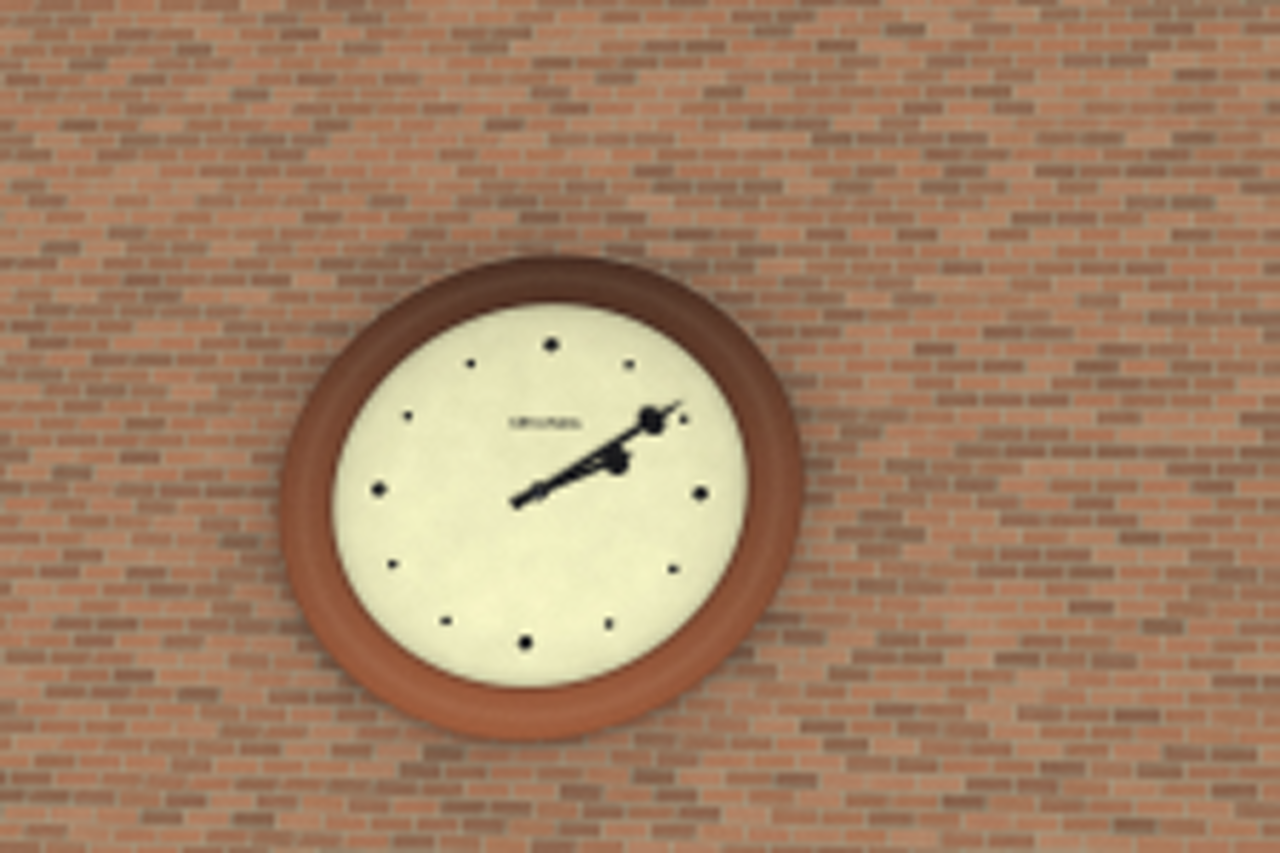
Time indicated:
{"hour": 2, "minute": 9}
